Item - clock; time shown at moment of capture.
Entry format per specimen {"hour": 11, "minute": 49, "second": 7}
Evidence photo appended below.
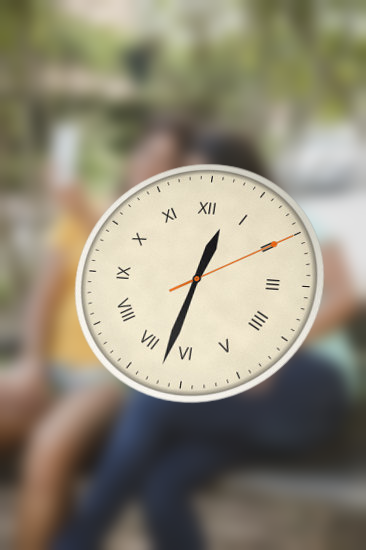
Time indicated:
{"hour": 12, "minute": 32, "second": 10}
